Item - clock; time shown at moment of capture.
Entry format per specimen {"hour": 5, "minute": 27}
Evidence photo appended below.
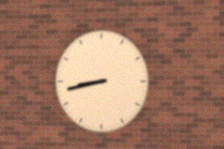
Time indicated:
{"hour": 8, "minute": 43}
